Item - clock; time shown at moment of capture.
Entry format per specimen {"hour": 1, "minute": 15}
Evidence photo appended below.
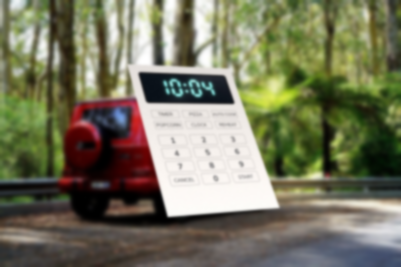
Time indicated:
{"hour": 10, "minute": 4}
